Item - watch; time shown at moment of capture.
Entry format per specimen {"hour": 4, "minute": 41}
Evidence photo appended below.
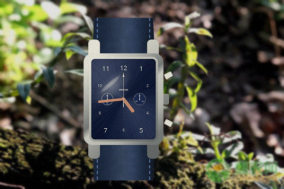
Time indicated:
{"hour": 4, "minute": 44}
